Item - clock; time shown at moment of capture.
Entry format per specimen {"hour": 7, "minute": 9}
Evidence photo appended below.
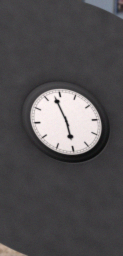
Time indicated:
{"hour": 5, "minute": 58}
